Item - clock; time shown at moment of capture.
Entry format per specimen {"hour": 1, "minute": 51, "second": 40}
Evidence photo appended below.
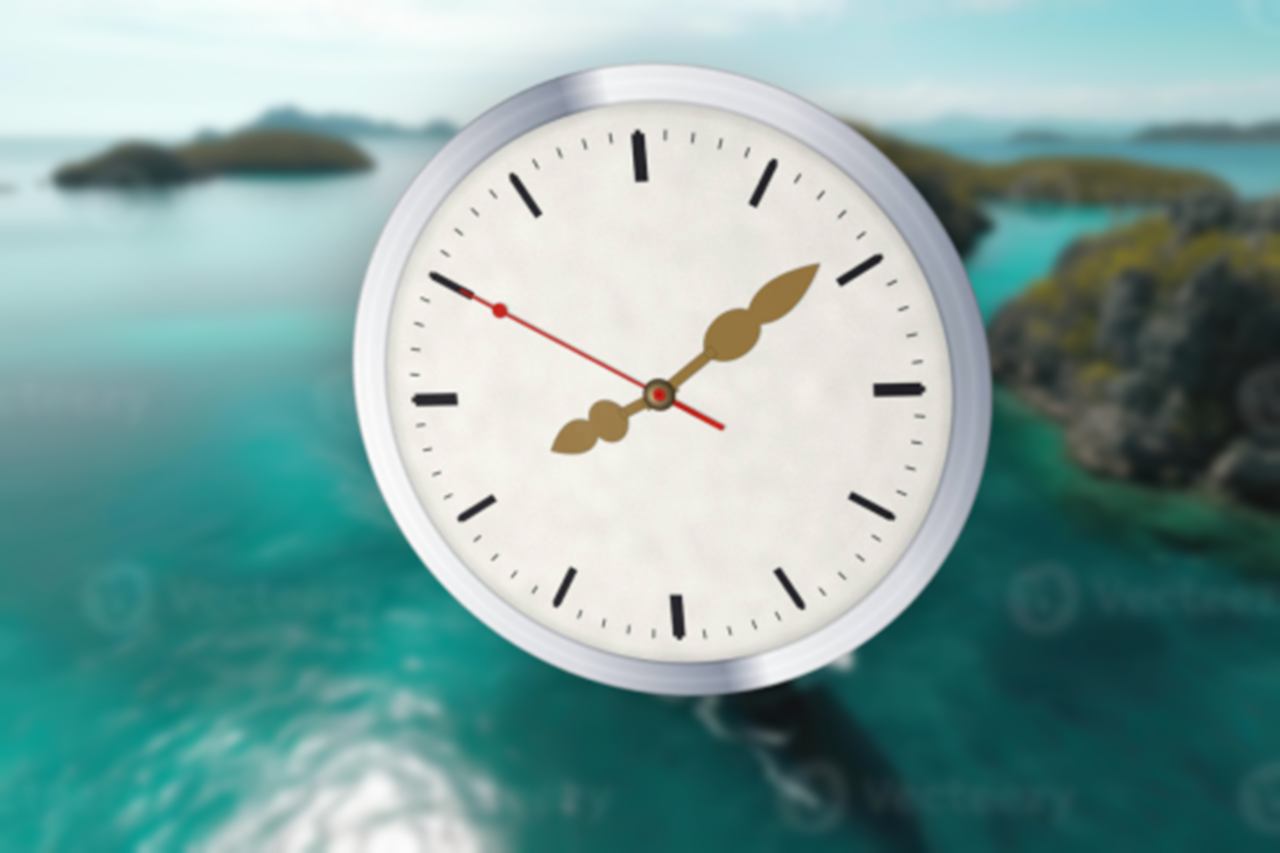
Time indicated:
{"hour": 8, "minute": 8, "second": 50}
